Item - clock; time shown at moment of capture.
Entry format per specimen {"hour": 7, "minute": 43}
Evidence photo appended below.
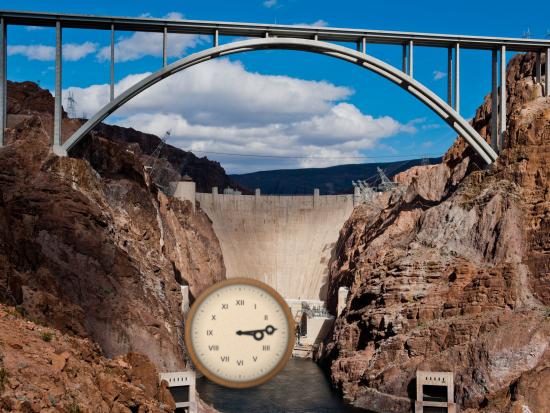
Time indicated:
{"hour": 3, "minute": 14}
